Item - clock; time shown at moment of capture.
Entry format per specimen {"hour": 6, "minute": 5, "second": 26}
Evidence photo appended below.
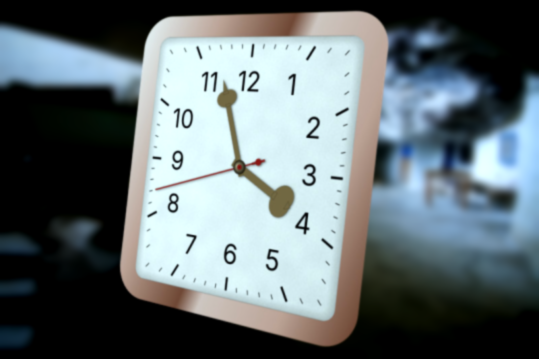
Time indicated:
{"hour": 3, "minute": 56, "second": 42}
